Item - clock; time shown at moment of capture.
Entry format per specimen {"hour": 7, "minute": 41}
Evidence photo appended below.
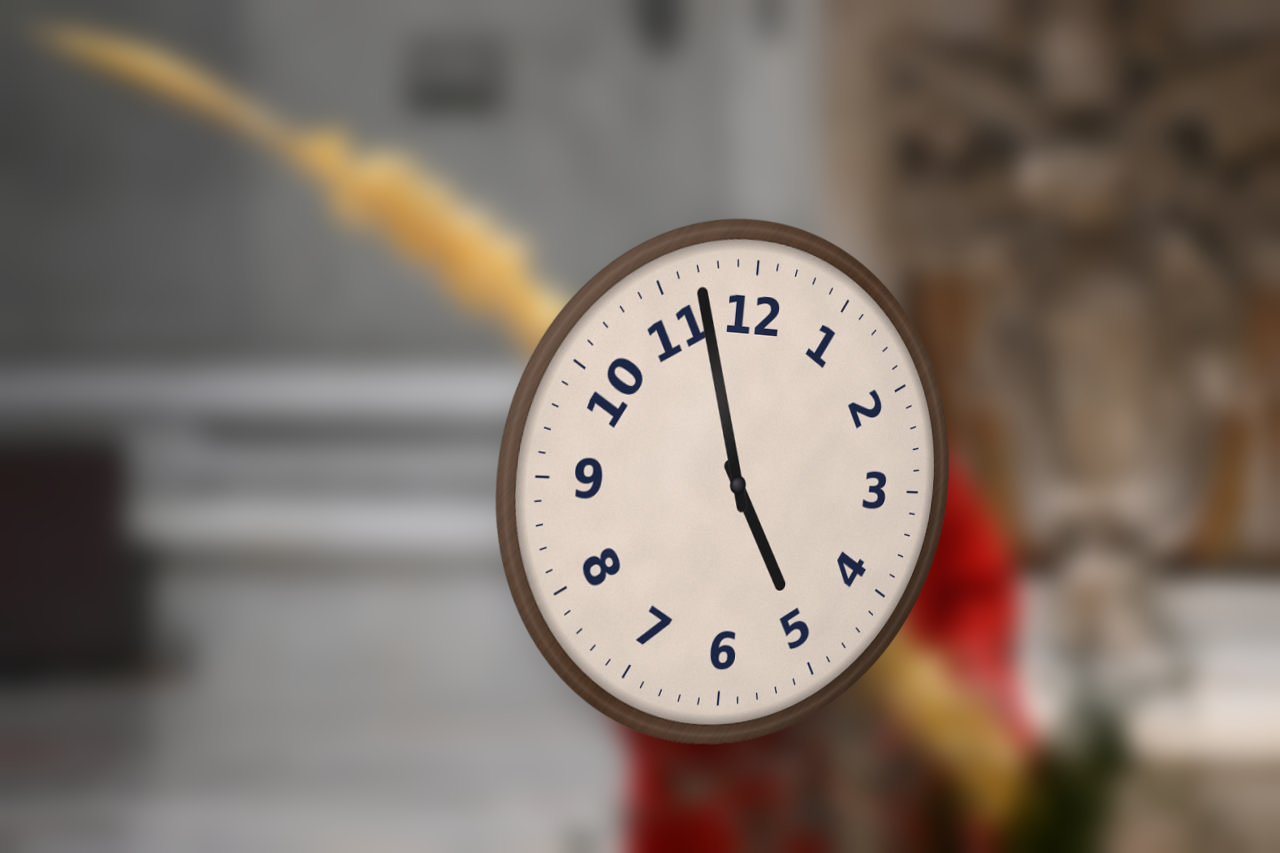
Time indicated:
{"hour": 4, "minute": 57}
